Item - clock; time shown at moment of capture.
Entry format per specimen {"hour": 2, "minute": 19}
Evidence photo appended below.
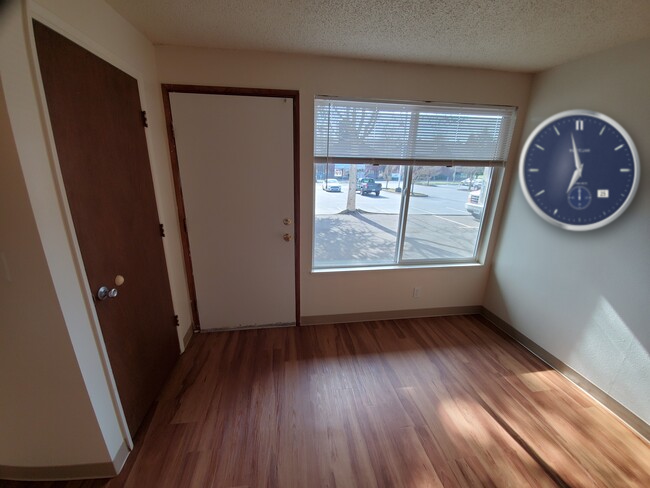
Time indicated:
{"hour": 6, "minute": 58}
